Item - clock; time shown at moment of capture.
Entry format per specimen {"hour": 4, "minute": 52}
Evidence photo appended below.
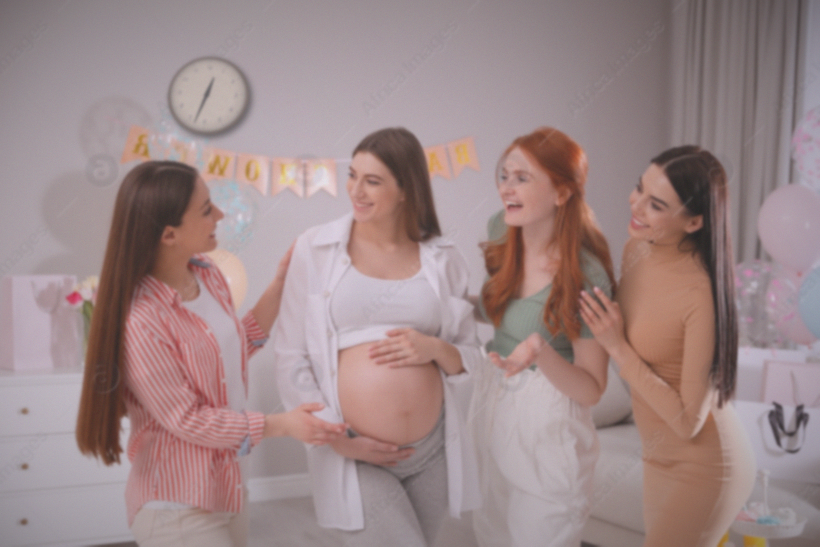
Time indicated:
{"hour": 12, "minute": 33}
